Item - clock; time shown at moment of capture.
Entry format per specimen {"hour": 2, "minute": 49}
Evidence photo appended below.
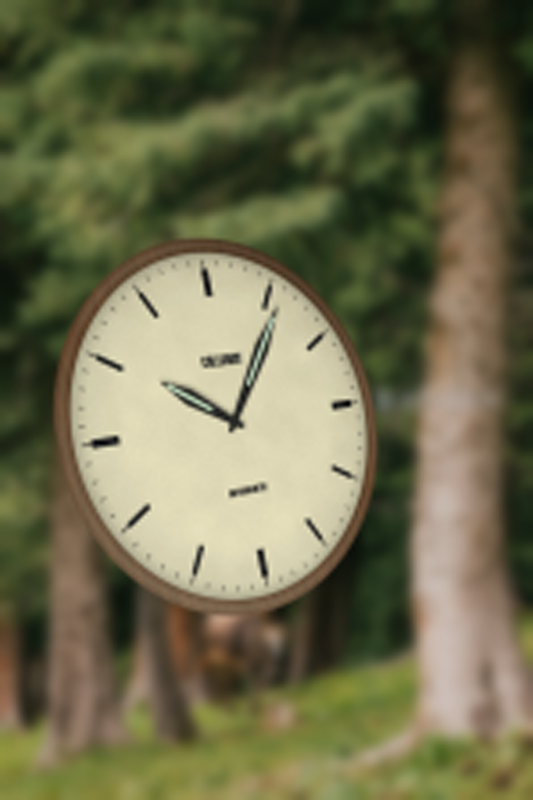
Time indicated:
{"hour": 10, "minute": 6}
